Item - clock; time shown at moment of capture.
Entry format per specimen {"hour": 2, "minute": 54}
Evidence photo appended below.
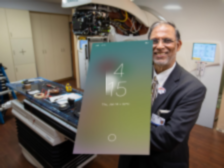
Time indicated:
{"hour": 4, "minute": 15}
